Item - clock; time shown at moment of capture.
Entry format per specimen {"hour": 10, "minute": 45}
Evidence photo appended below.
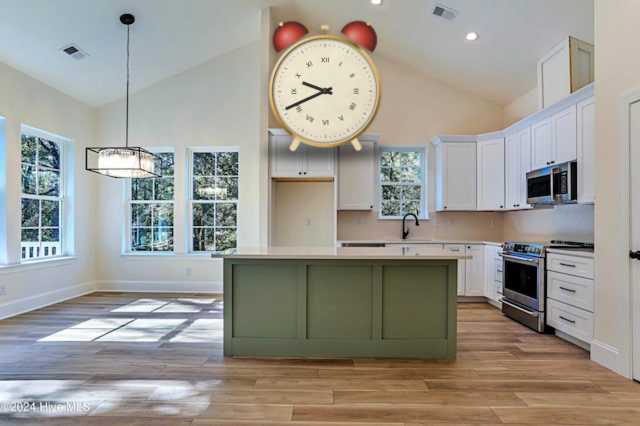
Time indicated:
{"hour": 9, "minute": 41}
